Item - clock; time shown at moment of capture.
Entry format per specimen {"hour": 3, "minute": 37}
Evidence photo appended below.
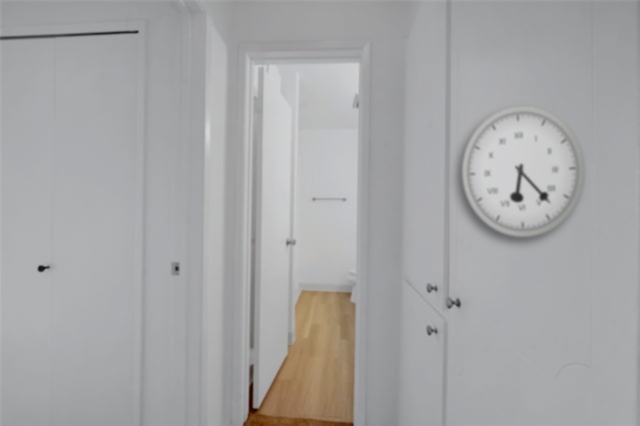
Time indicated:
{"hour": 6, "minute": 23}
